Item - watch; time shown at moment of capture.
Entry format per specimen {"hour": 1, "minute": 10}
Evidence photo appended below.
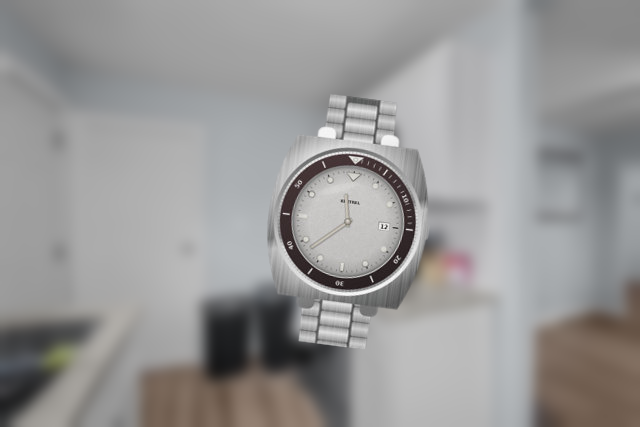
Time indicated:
{"hour": 11, "minute": 38}
